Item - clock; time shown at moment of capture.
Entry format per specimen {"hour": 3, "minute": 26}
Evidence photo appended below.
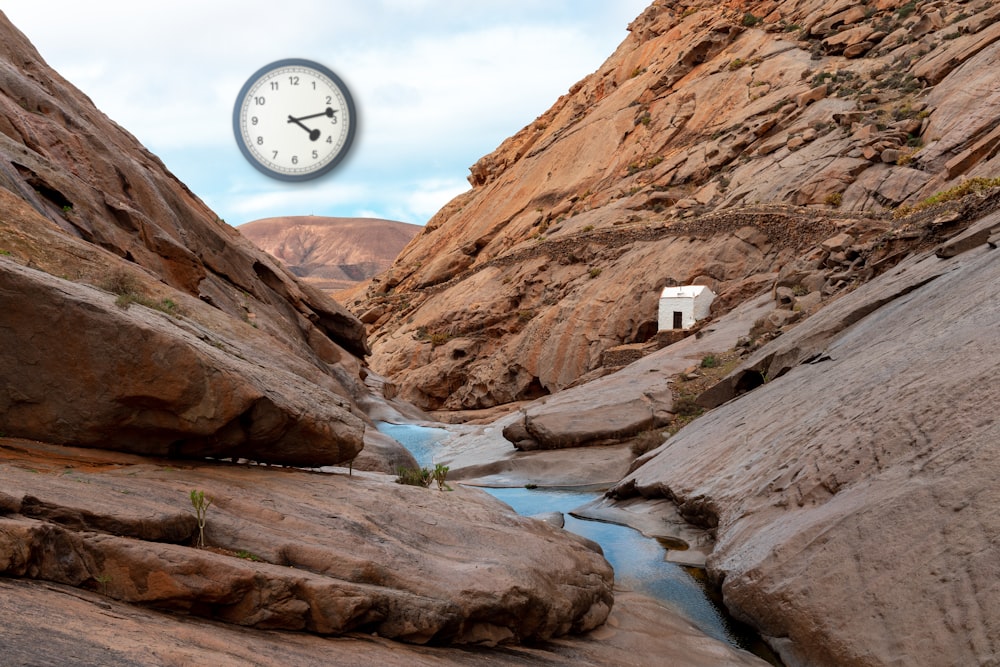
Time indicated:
{"hour": 4, "minute": 13}
